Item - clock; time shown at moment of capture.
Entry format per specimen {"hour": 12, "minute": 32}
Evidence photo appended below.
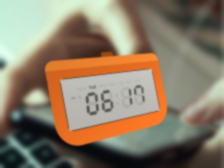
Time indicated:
{"hour": 6, "minute": 17}
